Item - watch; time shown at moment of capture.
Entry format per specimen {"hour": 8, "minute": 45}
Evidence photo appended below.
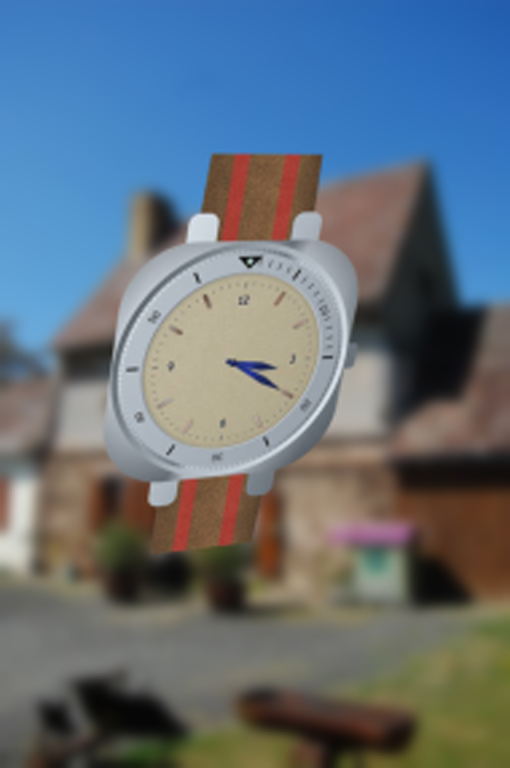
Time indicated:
{"hour": 3, "minute": 20}
